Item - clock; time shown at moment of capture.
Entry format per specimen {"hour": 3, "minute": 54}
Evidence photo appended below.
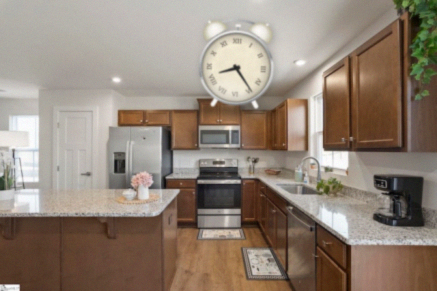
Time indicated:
{"hour": 8, "minute": 24}
